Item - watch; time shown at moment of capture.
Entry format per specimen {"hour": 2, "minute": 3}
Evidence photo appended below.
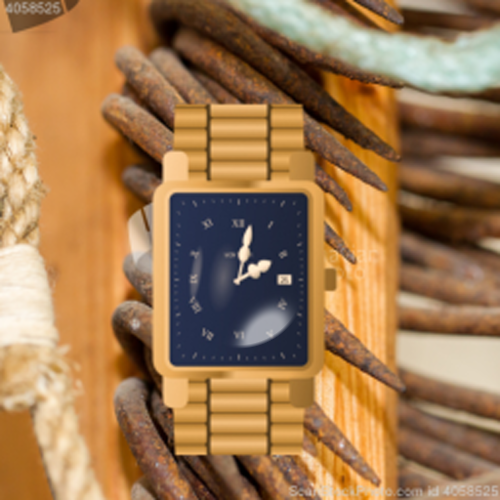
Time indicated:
{"hour": 2, "minute": 2}
